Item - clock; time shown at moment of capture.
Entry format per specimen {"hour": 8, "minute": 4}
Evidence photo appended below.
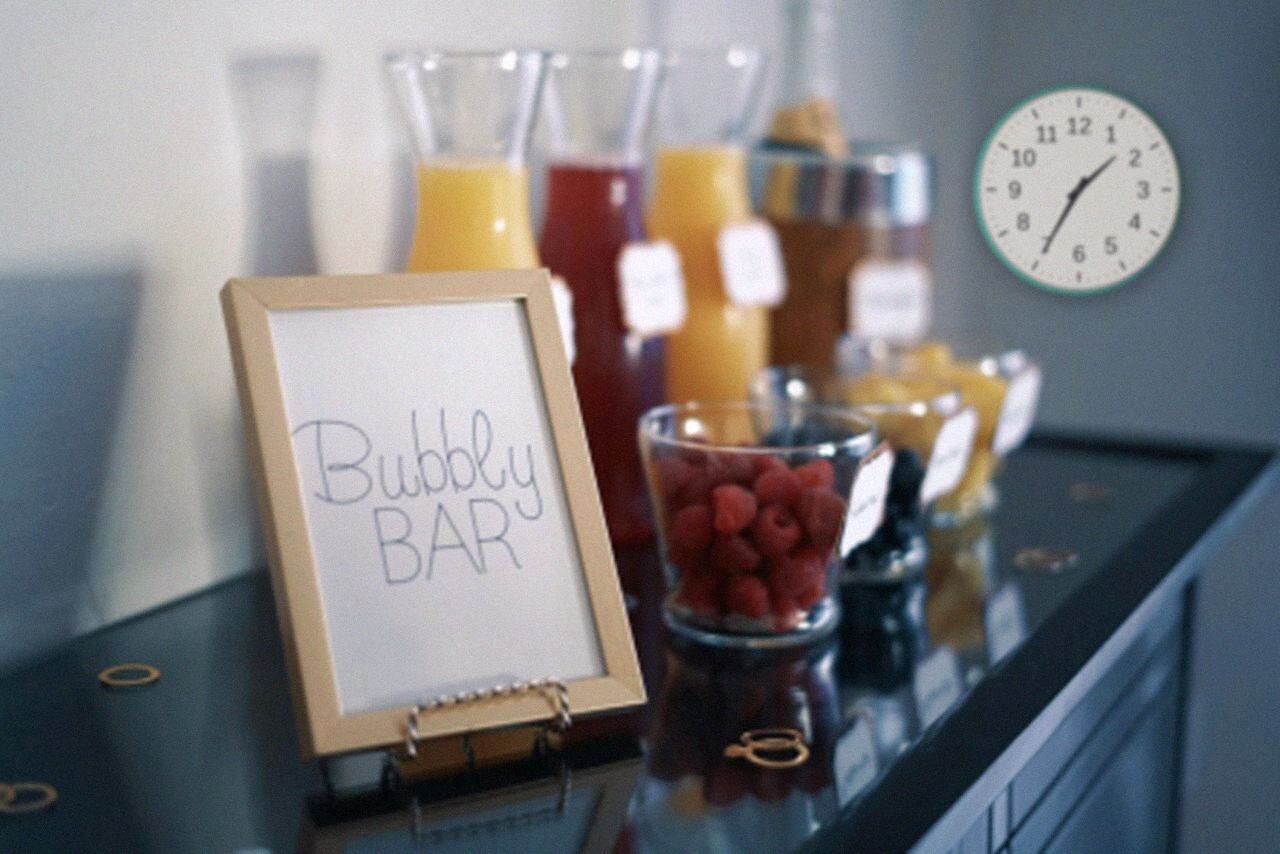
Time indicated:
{"hour": 1, "minute": 35}
